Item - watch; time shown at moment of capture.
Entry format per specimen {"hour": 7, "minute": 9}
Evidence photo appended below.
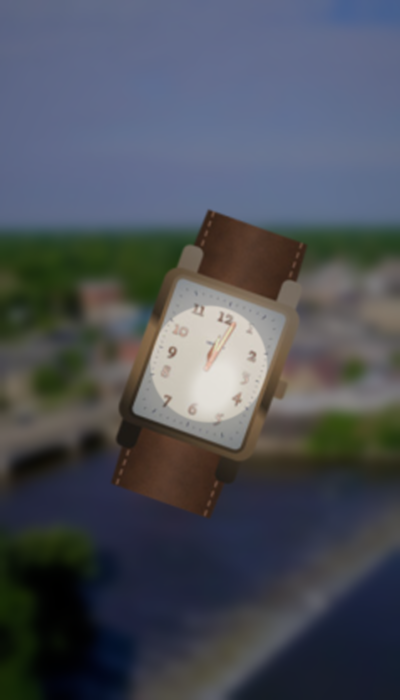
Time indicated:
{"hour": 12, "minute": 2}
